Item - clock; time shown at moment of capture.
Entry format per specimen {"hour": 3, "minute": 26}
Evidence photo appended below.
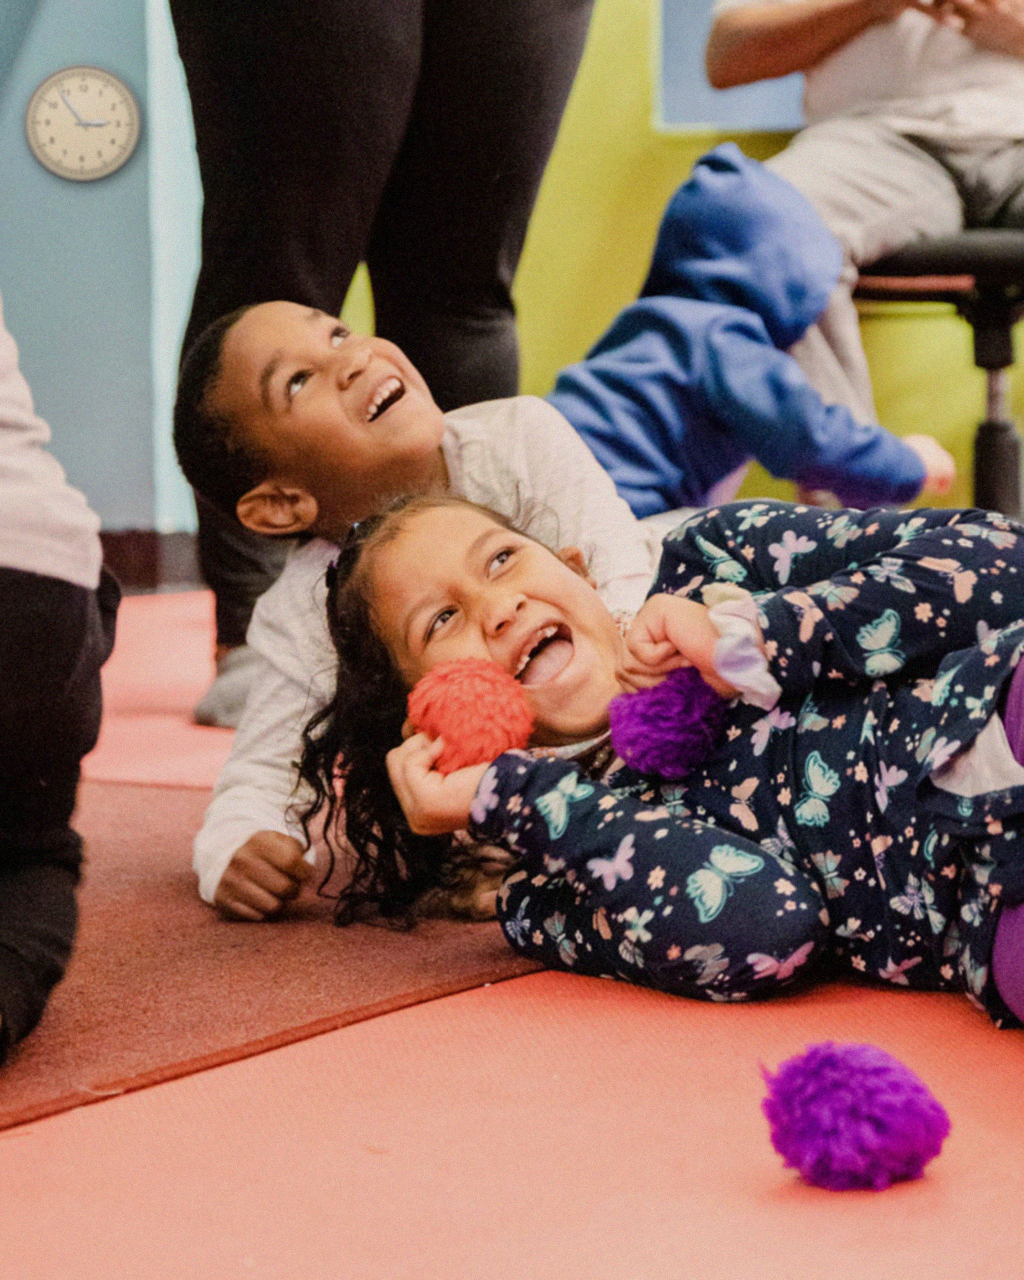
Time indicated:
{"hour": 2, "minute": 54}
